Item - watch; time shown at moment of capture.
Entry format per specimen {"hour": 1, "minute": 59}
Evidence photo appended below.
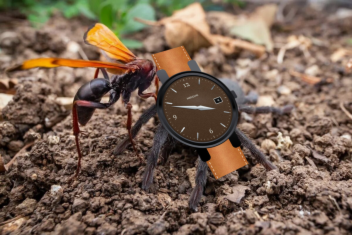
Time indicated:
{"hour": 3, "minute": 49}
